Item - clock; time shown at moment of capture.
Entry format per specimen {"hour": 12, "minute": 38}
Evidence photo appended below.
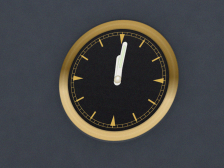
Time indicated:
{"hour": 12, "minute": 1}
